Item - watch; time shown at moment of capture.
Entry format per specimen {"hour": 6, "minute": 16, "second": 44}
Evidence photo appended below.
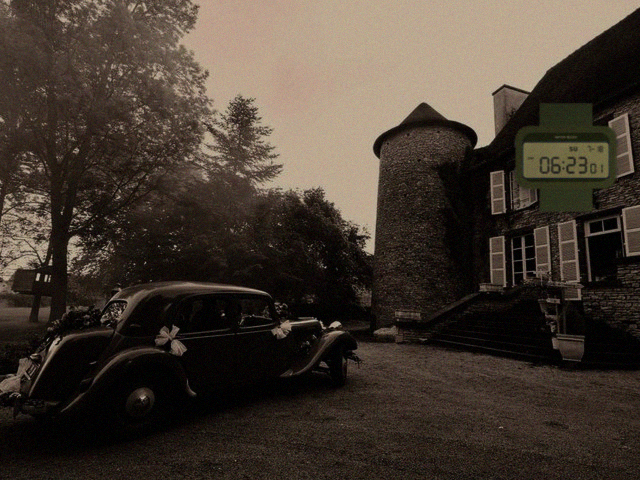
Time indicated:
{"hour": 6, "minute": 23, "second": 1}
